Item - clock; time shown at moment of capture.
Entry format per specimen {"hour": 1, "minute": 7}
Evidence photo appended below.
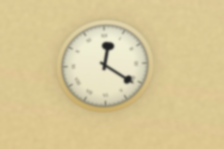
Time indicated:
{"hour": 12, "minute": 21}
